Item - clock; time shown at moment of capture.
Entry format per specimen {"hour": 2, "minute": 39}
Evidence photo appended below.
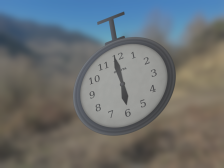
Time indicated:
{"hour": 5, "minute": 59}
